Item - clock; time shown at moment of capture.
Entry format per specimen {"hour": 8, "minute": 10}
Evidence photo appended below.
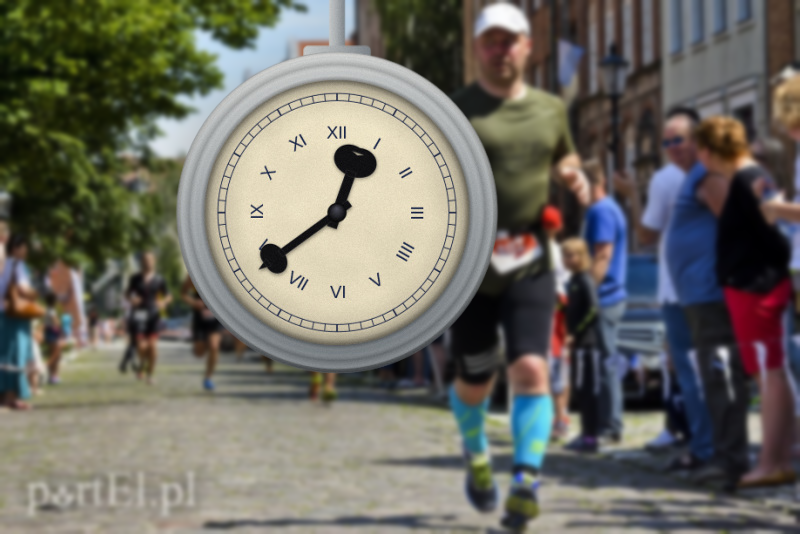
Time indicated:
{"hour": 12, "minute": 39}
